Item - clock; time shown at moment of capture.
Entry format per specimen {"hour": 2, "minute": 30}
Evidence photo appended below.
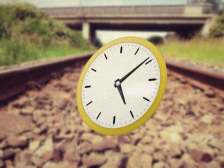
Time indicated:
{"hour": 5, "minute": 9}
